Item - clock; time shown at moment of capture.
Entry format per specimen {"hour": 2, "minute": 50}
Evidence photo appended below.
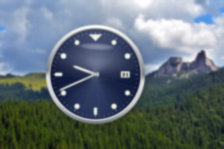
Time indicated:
{"hour": 9, "minute": 41}
